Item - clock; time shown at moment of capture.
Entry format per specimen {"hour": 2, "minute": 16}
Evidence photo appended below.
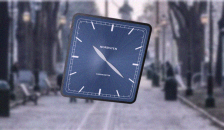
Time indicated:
{"hour": 10, "minute": 21}
